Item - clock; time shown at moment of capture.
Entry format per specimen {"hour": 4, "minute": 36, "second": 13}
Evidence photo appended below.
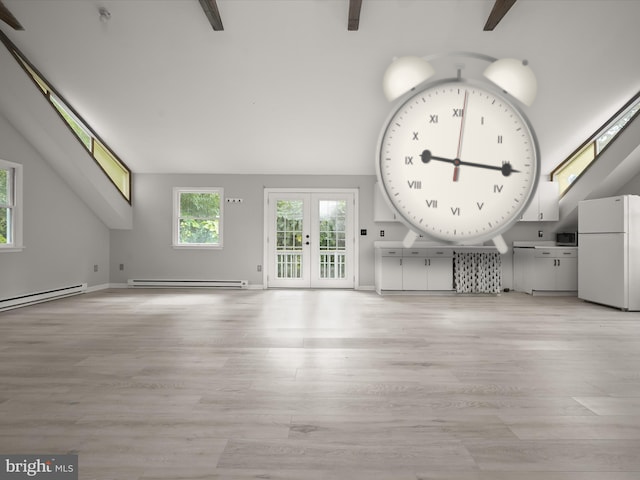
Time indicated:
{"hour": 9, "minute": 16, "second": 1}
